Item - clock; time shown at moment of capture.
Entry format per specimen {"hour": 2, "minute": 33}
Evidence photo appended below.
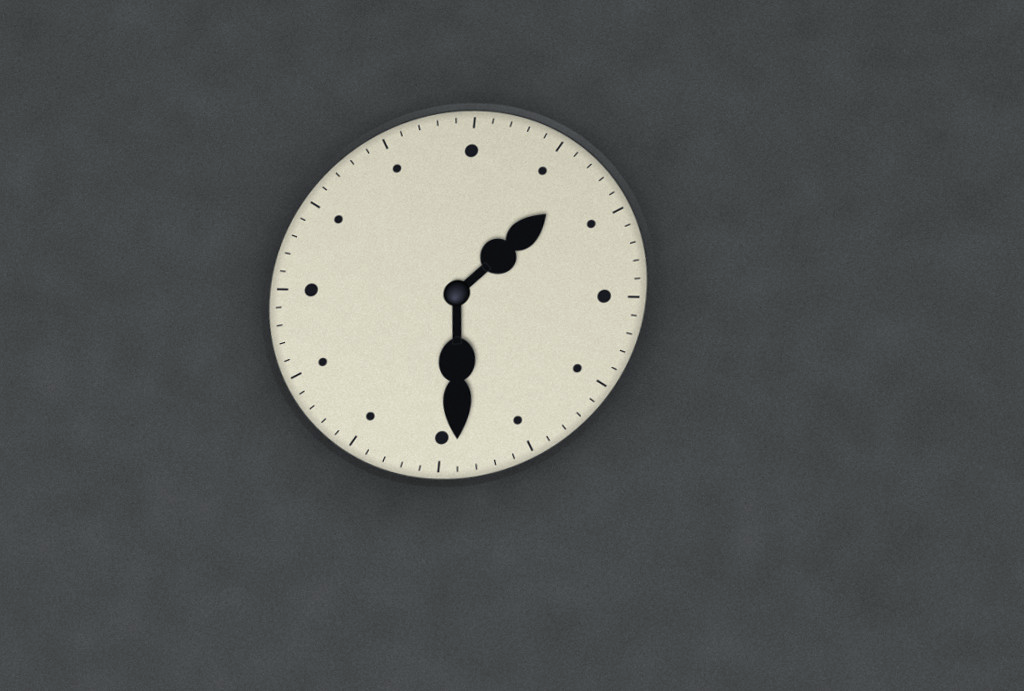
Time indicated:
{"hour": 1, "minute": 29}
